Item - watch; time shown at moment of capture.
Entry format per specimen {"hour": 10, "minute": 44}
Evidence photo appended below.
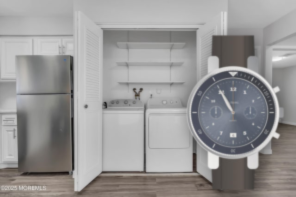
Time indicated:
{"hour": 10, "minute": 55}
